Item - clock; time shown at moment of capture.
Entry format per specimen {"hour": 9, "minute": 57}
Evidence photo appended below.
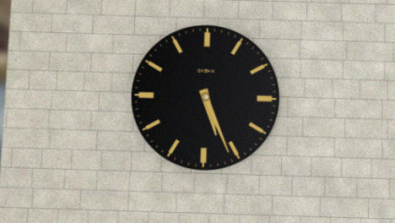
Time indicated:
{"hour": 5, "minute": 26}
